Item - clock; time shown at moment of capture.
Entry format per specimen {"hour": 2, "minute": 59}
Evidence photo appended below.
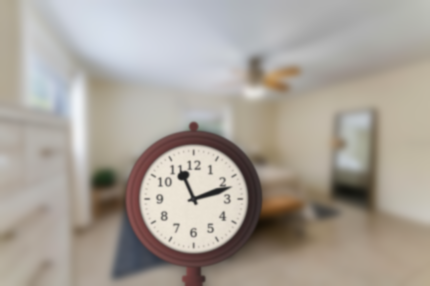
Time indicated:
{"hour": 11, "minute": 12}
